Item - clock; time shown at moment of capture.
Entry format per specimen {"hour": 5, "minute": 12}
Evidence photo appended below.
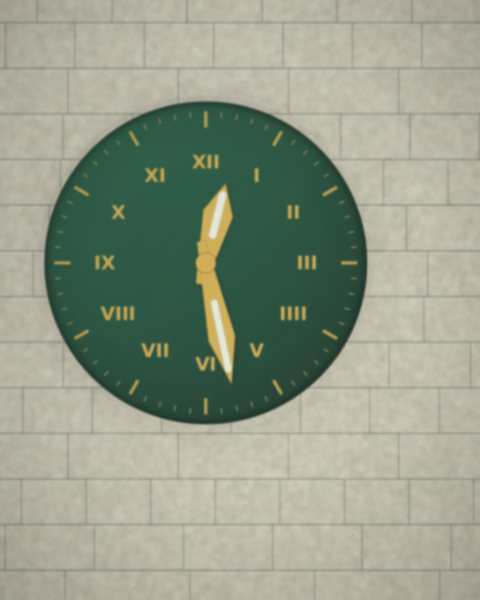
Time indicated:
{"hour": 12, "minute": 28}
